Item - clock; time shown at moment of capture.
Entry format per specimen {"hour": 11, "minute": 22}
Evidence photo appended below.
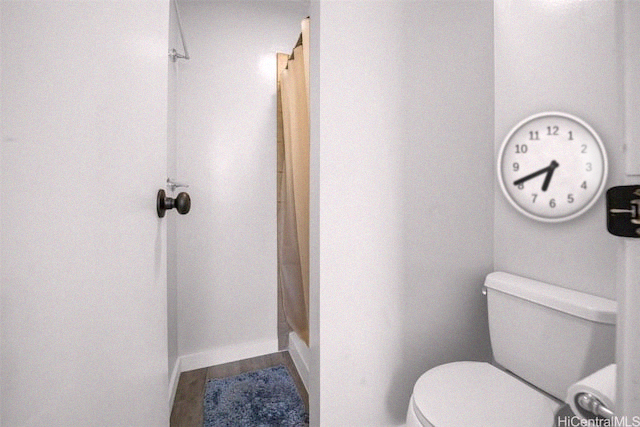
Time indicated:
{"hour": 6, "minute": 41}
